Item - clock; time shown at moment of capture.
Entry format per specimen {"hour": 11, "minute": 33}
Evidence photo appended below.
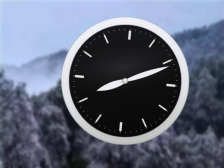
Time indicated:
{"hour": 8, "minute": 11}
